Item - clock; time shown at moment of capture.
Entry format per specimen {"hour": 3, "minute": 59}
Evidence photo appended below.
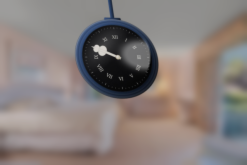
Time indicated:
{"hour": 9, "minute": 49}
